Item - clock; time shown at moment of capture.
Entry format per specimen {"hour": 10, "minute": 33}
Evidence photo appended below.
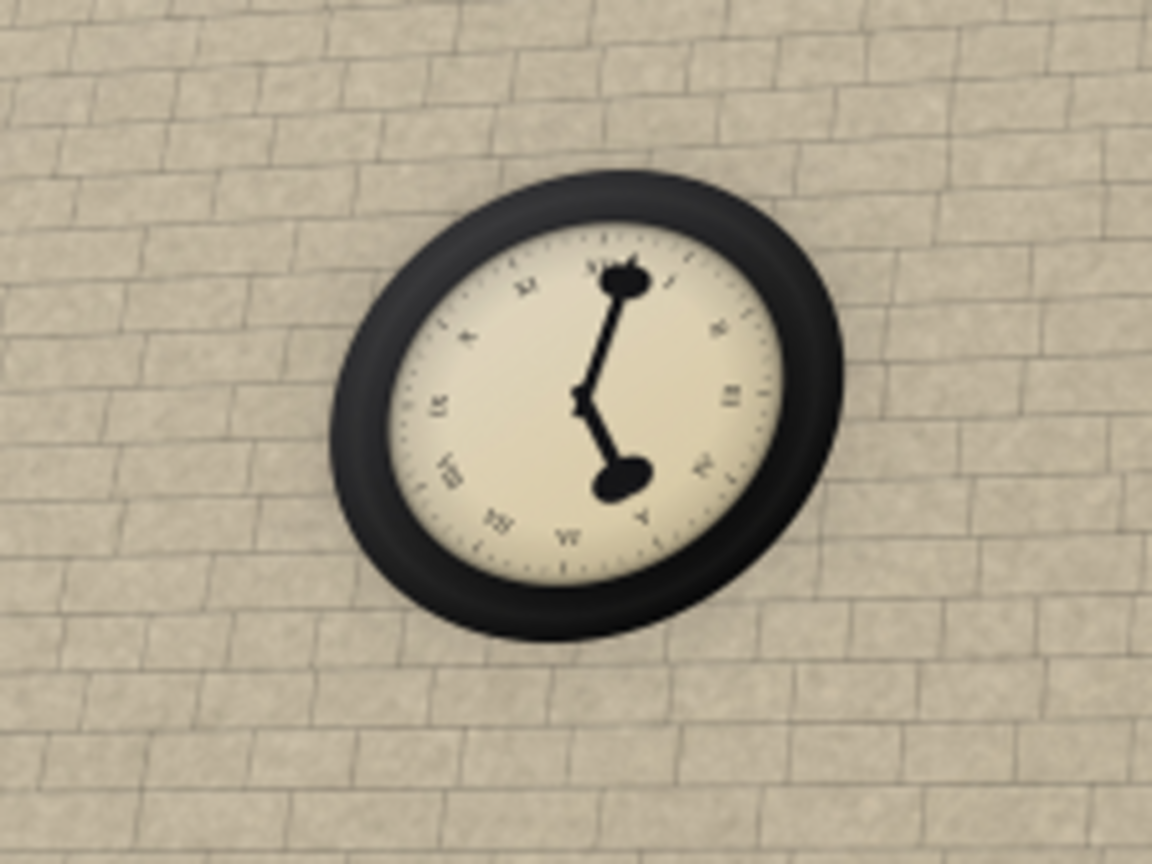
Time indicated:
{"hour": 5, "minute": 2}
